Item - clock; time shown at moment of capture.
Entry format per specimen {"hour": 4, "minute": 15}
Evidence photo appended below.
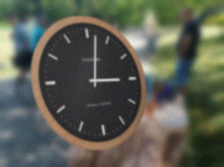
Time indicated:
{"hour": 3, "minute": 2}
